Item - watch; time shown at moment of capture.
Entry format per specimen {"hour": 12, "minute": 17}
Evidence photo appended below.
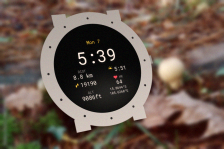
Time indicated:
{"hour": 5, "minute": 39}
